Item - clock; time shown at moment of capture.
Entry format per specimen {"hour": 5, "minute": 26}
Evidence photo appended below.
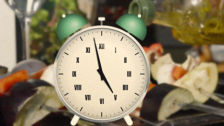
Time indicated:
{"hour": 4, "minute": 58}
